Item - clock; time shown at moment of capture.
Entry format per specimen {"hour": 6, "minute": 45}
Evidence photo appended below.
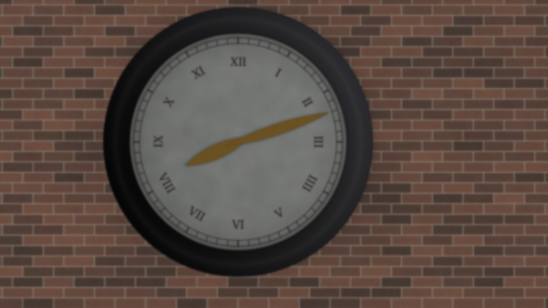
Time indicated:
{"hour": 8, "minute": 12}
